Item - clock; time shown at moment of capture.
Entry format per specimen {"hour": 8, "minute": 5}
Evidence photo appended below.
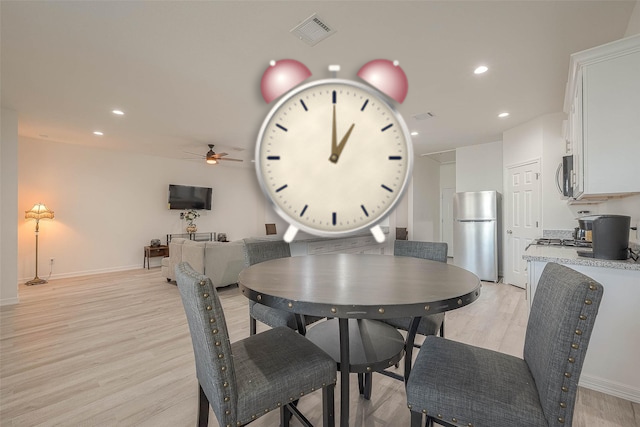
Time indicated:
{"hour": 1, "minute": 0}
